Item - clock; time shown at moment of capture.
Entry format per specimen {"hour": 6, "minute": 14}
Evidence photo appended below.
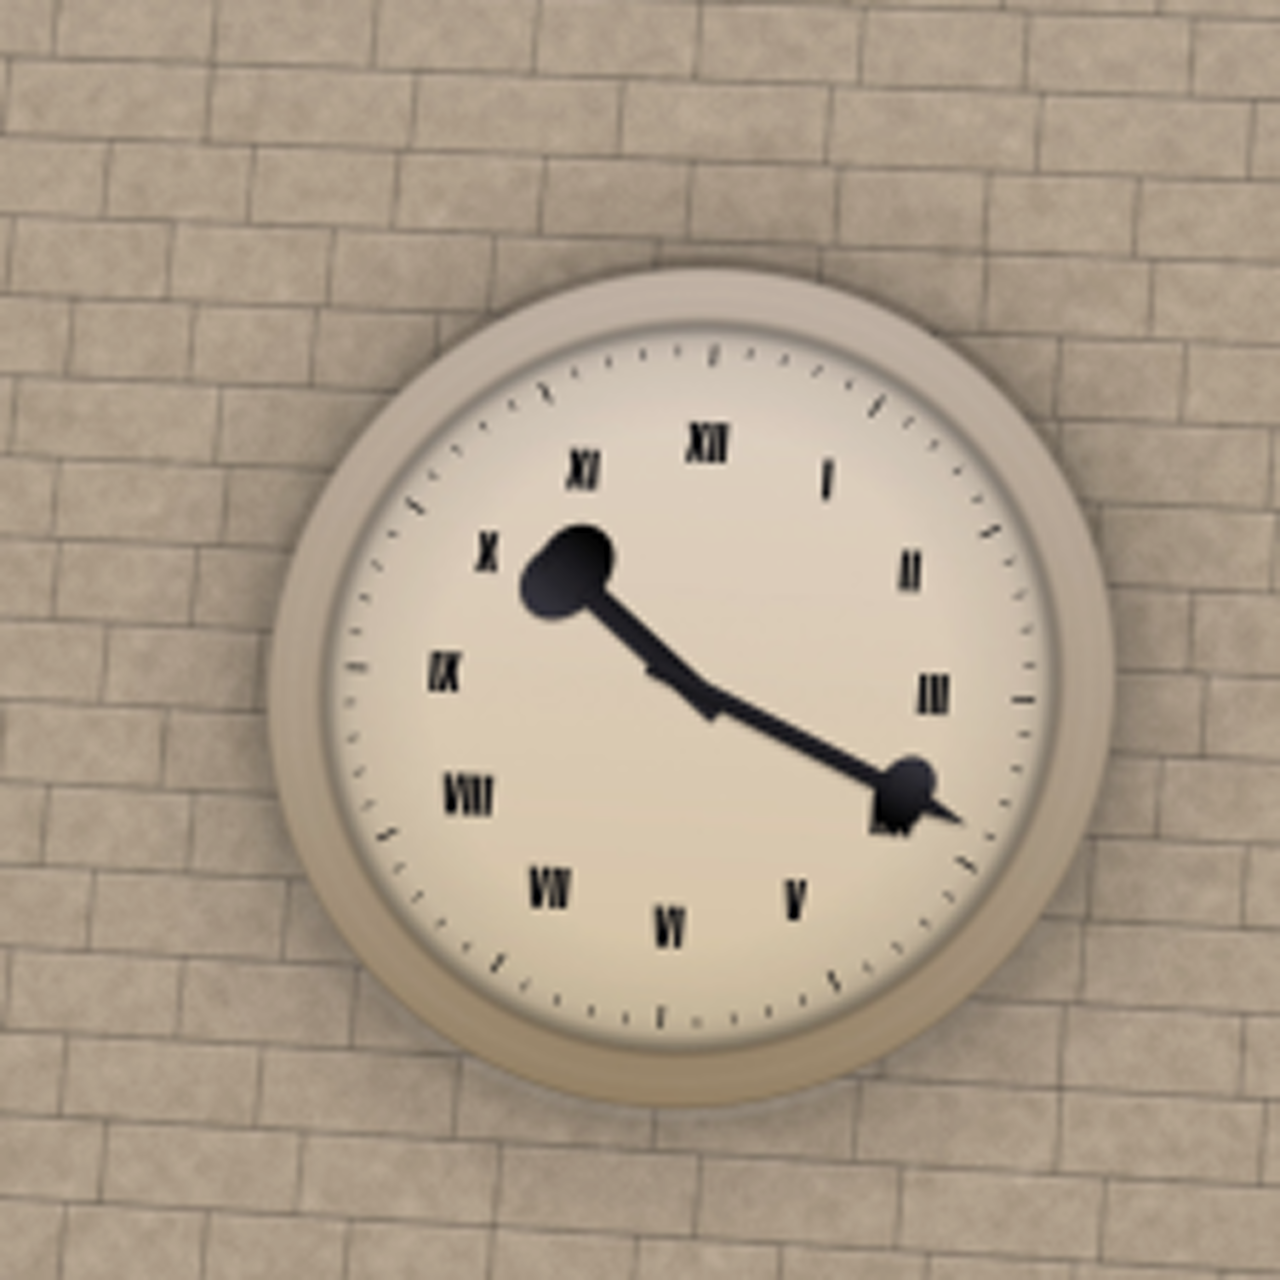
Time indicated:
{"hour": 10, "minute": 19}
